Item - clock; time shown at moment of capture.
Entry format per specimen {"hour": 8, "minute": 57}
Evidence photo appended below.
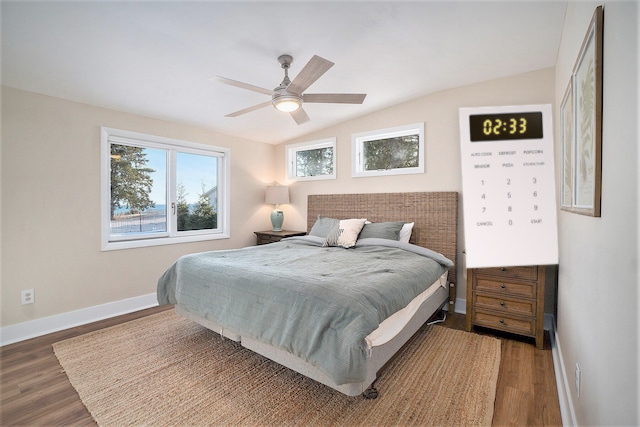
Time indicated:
{"hour": 2, "minute": 33}
